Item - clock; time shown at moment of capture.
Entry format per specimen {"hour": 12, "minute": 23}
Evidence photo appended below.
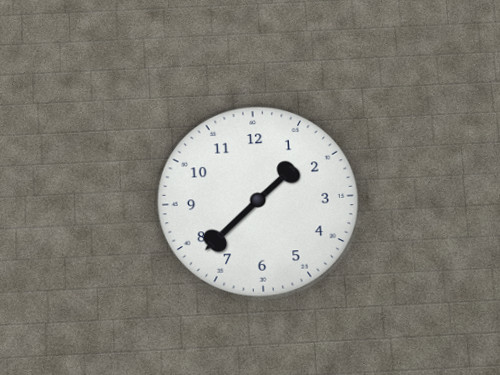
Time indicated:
{"hour": 1, "minute": 38}
